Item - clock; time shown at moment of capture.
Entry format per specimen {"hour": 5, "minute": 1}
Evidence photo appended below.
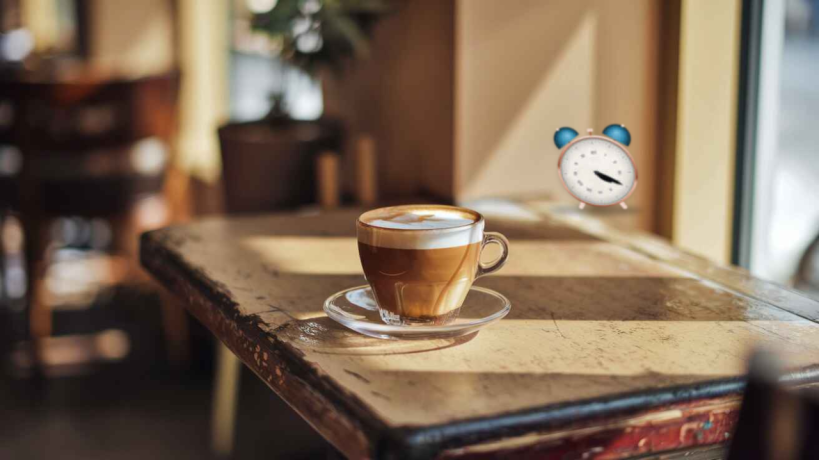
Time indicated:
{"hour": 4, "minute": 20}
